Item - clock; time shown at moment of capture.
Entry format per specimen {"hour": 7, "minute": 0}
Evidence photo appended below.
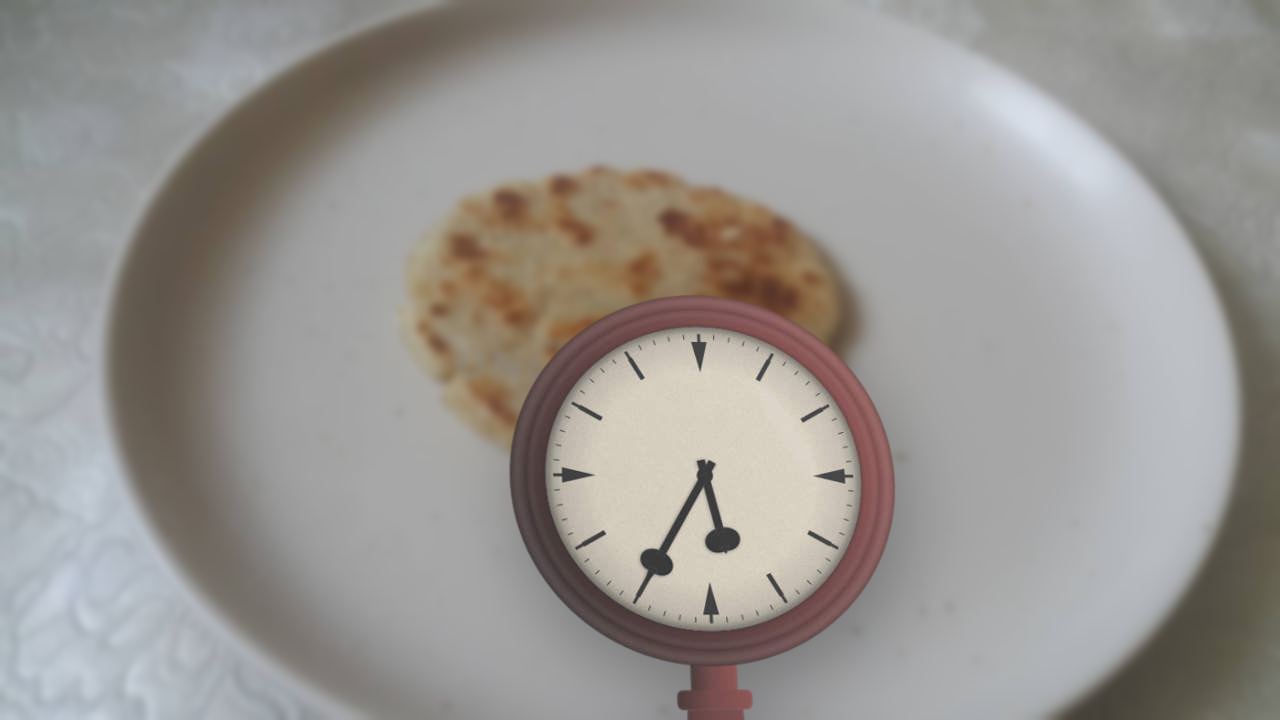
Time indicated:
{"hour": 5, "minute": 35}
